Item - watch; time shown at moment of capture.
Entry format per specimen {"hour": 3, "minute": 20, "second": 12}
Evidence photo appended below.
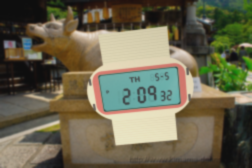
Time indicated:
{"hour": 2, "minute": 9, "second": 32}
